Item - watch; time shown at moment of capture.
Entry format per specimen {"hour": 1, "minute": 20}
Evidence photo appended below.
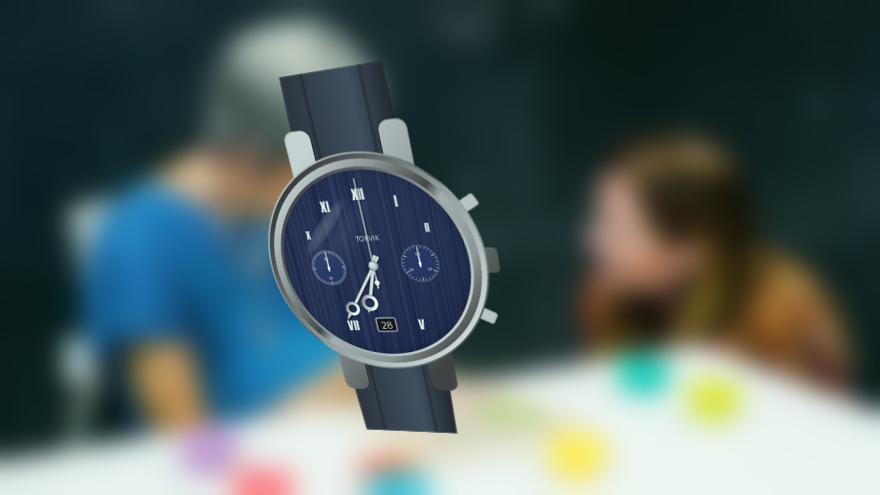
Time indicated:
{"hour": 6, "minute": 36}
